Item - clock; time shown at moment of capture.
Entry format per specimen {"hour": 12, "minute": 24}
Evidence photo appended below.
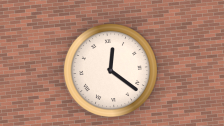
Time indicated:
{"hour": 12, "minute": 22}
